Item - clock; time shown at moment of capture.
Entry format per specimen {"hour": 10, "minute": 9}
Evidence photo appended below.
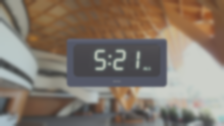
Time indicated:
{"hour": 5, "minute": 21}
